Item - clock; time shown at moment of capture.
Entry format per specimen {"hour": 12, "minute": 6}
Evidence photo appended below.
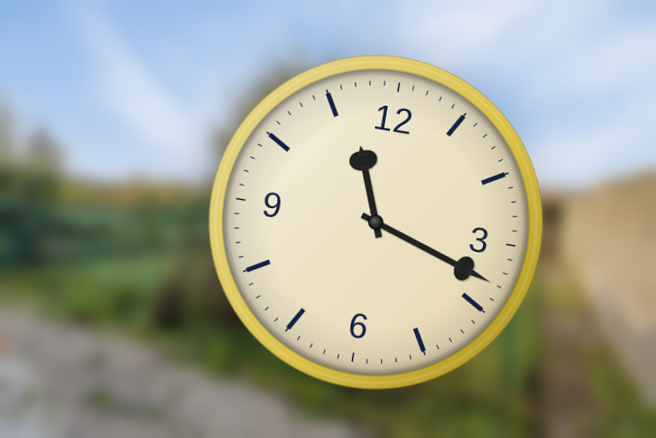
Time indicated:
{"hour": 11, "minute": 18}
